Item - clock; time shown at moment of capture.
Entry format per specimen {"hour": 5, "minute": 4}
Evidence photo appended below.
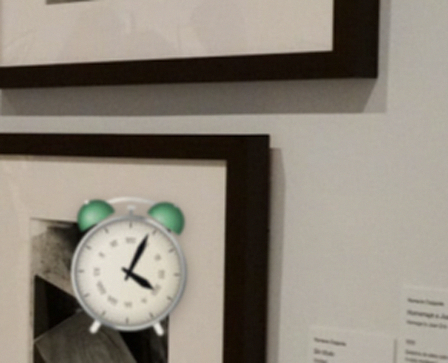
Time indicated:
{"hour": 4, "minute": 4}
